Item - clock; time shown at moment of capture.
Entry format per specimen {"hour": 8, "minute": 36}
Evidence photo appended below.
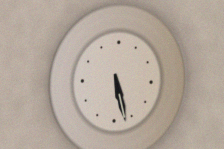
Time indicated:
{"hour": 5, "minute": 27}
